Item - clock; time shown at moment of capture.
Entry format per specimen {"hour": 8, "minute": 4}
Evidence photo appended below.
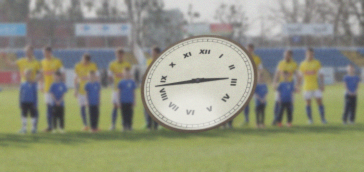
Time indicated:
{"hour": 2, "minute": 43}
